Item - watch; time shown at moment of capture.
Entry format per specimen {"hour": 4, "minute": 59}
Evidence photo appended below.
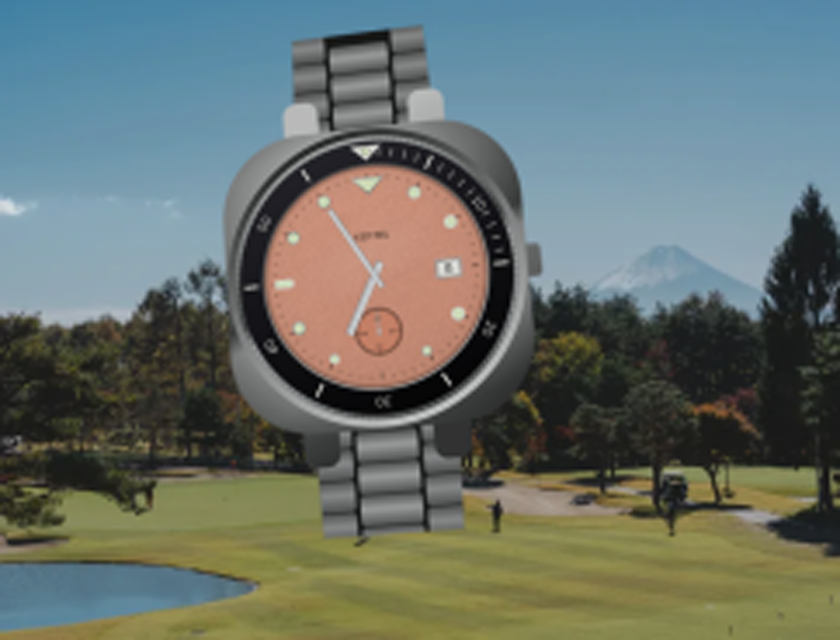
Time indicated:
{"hour": 6, "minute": 55}
